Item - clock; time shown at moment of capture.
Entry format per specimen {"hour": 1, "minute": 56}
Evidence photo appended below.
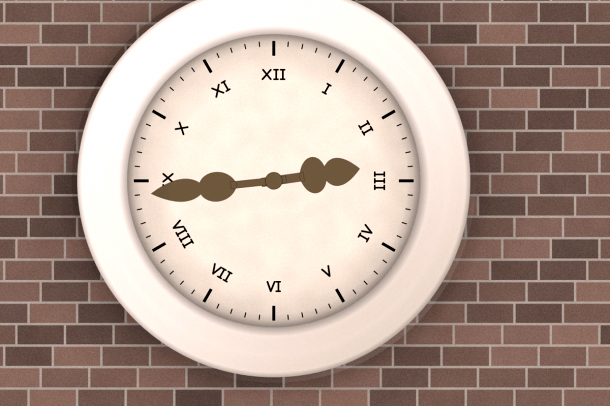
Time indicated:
{"hour": 2, "minute": 44}
